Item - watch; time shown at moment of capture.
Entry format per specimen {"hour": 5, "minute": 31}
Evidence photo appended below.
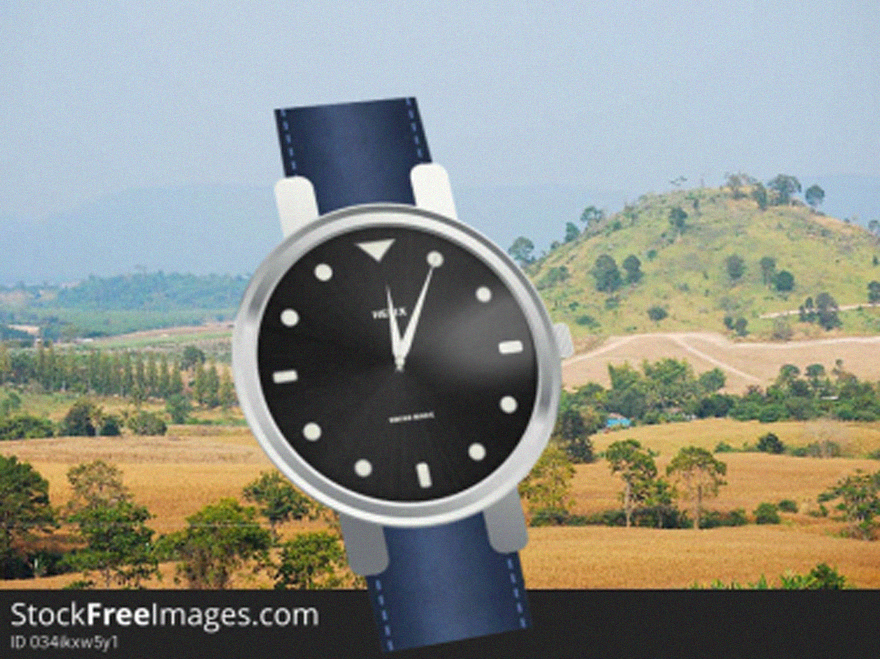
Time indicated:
{"hour": 12, "minute": 5}
